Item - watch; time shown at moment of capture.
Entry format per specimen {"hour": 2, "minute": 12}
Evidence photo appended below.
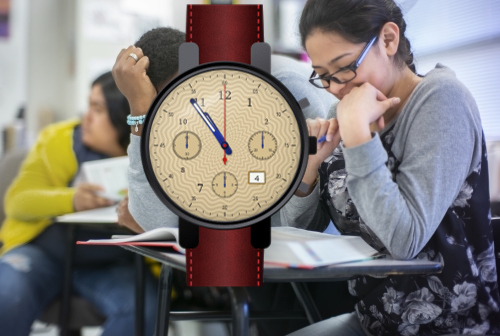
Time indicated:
{"hour": 10, "minute": 54}
